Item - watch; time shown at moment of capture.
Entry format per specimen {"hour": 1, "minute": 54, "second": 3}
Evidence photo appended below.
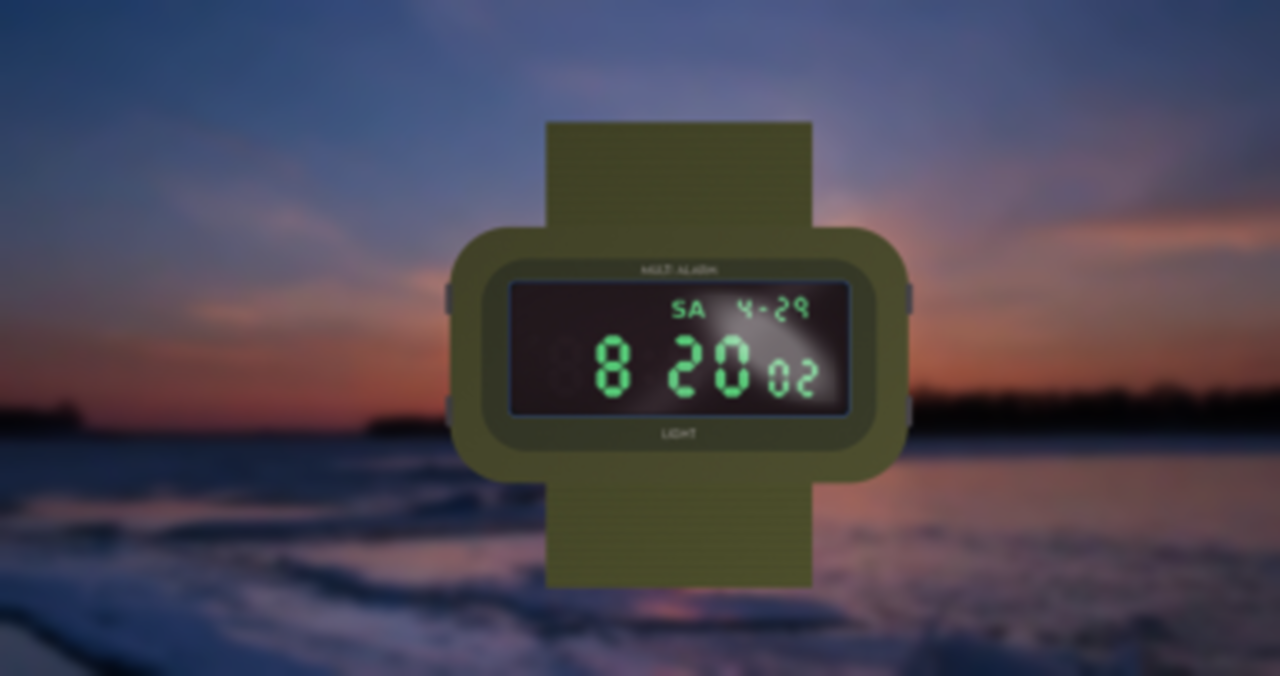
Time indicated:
{"hour": 8, "minute": 20, "second": 2}
